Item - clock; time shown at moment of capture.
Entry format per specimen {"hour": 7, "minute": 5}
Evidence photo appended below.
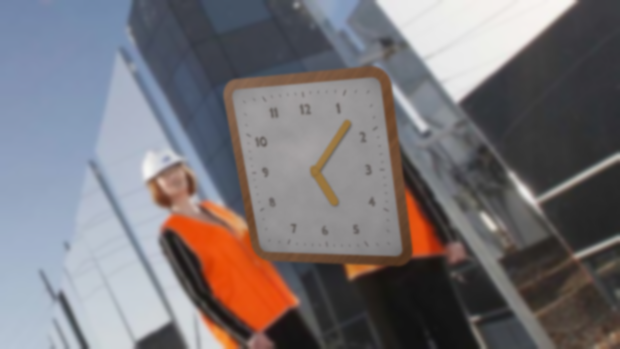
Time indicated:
{"hour": 5, "minute": 7}
